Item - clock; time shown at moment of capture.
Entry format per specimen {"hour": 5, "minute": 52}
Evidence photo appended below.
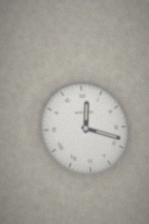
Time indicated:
{"hour": 12, "minute": 18}
